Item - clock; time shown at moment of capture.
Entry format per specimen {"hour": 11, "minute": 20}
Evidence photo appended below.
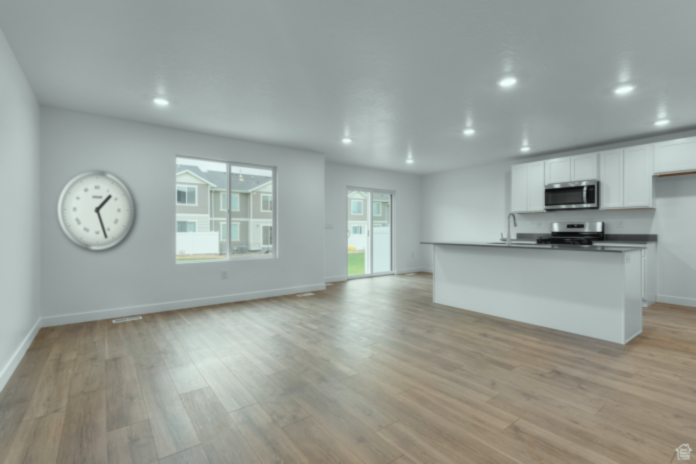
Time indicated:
{"hour": 1, "minute": 27}
